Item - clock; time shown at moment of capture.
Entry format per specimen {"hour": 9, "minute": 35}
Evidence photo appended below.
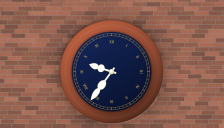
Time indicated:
{"hour": 9, "minute": 36}
